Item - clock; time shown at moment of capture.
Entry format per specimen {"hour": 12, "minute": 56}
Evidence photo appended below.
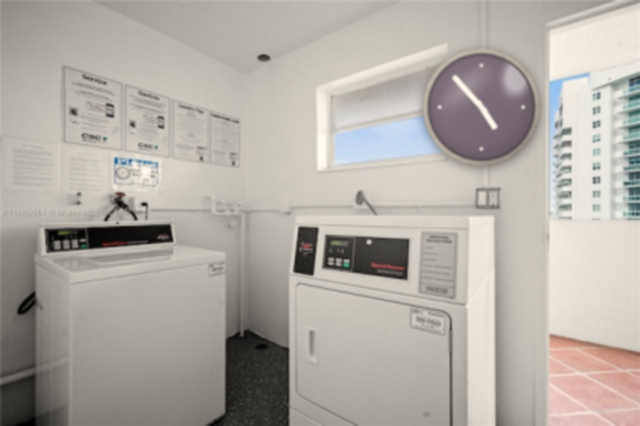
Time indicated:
{"hour": 4, "minute": 53}
